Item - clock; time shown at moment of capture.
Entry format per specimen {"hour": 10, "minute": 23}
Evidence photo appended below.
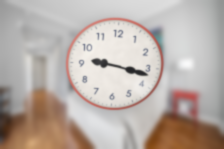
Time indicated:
{"hour": 9, "minute": 17}
